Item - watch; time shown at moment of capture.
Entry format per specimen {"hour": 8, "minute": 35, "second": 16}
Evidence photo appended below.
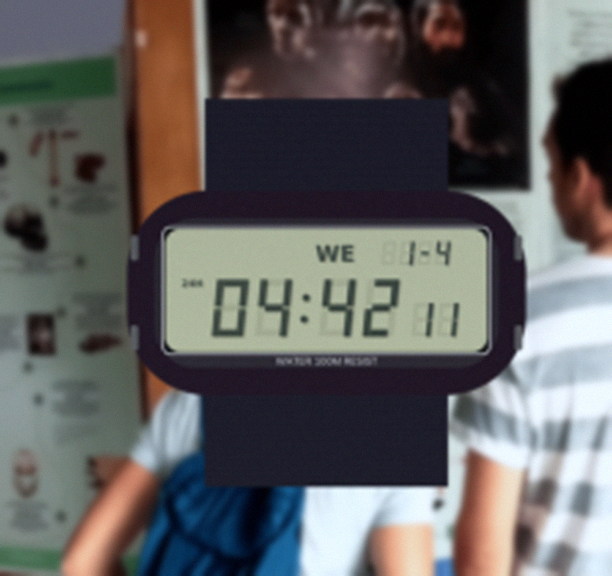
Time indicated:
{"hour": 4, "minute": 42, "second": 11}
